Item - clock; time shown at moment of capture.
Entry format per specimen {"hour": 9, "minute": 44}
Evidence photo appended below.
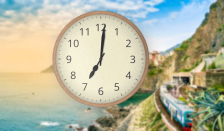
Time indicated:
{"hour": 7, "minute": 1}
